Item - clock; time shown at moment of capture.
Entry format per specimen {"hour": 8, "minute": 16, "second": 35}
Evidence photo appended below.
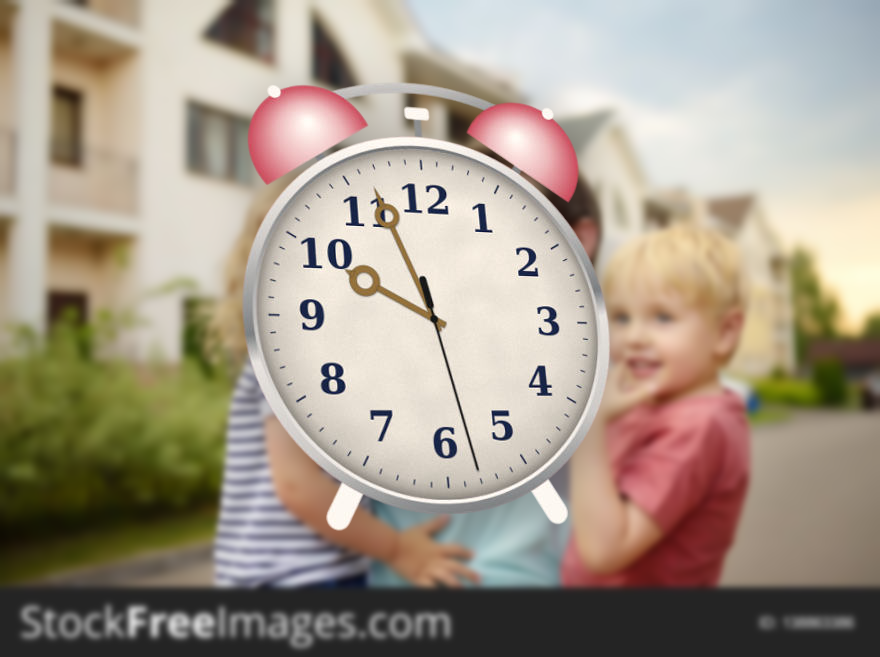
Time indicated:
{"hour": 9, "minute": 56, "second": 28}
